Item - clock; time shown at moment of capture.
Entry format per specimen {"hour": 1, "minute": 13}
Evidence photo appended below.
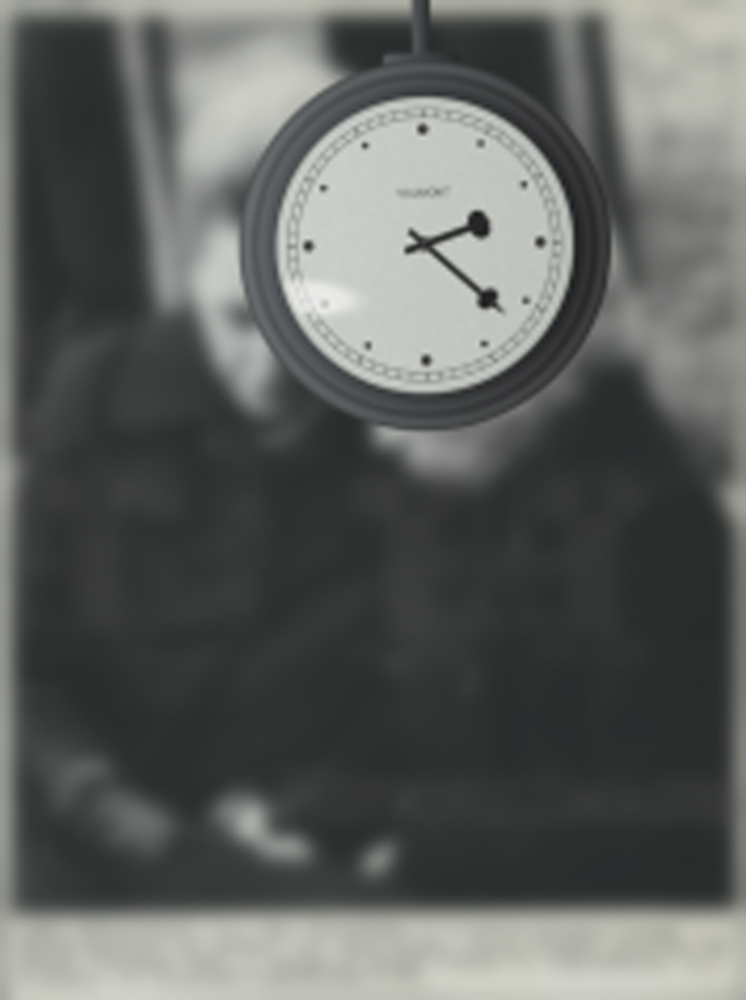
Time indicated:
{"hour": 2, "minute": 22}
